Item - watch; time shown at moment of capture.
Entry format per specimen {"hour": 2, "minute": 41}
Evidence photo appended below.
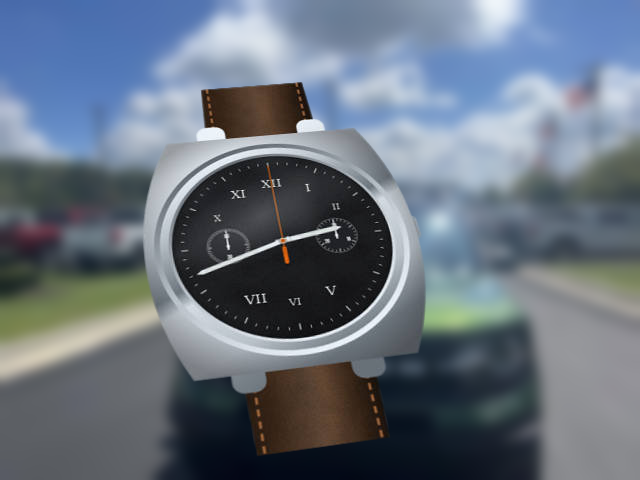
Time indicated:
{"hour": 2, "minute": 42}
